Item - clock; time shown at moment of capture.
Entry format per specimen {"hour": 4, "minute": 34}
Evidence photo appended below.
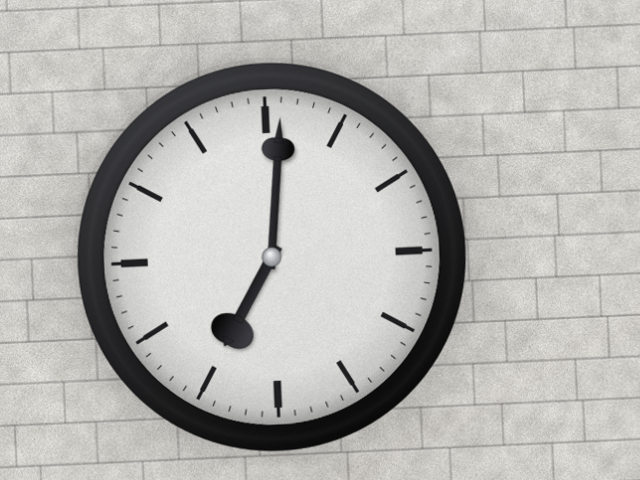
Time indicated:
{"hour": 7, "minute": 1}
